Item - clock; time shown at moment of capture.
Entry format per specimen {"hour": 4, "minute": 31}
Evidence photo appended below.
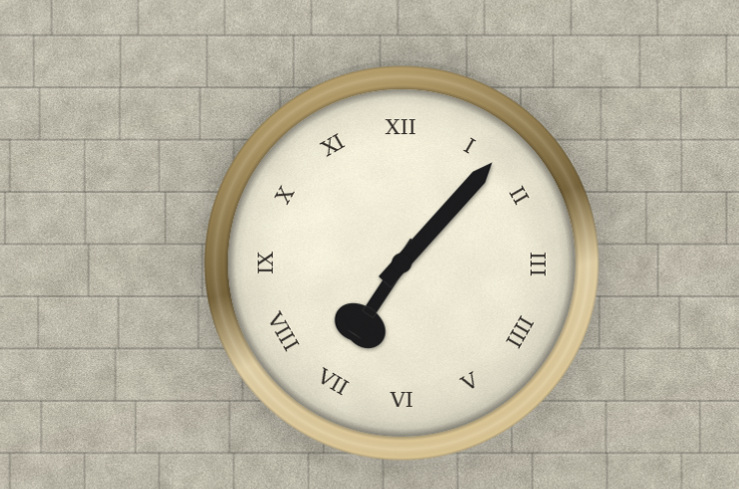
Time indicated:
{"hour": 7, "minute": 7}
